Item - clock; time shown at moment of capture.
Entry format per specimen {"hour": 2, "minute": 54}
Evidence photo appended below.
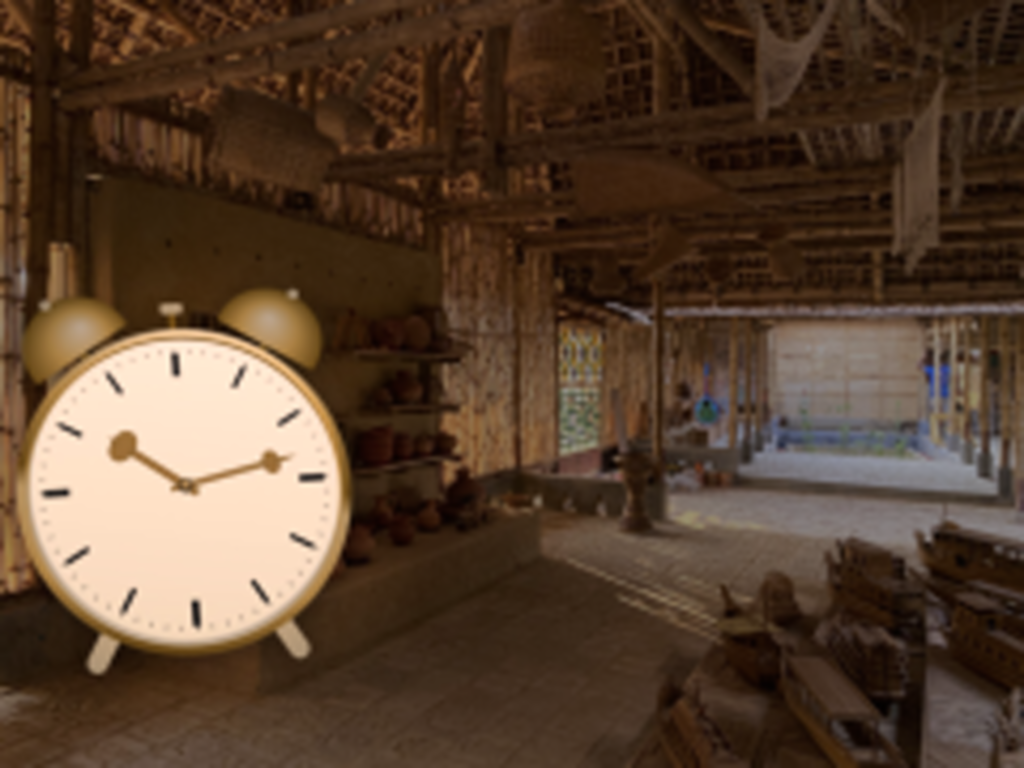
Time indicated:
{"hour": 10, "minute": 13}
